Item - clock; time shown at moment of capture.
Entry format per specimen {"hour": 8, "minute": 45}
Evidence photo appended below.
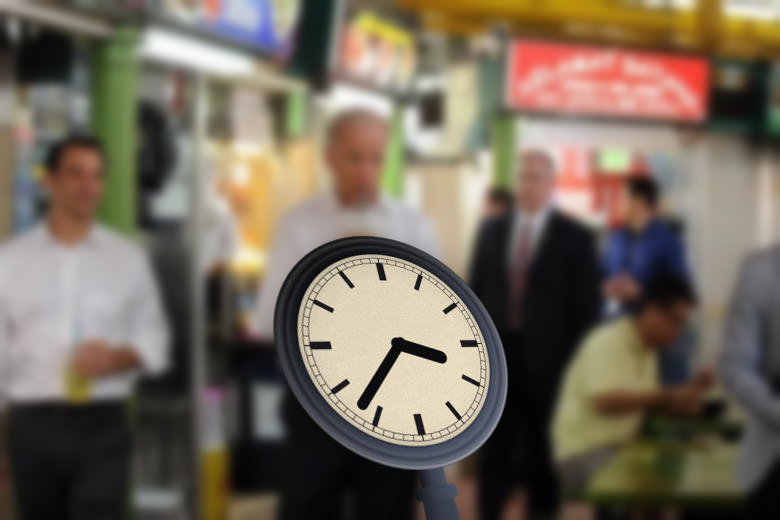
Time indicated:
{"hour": 3, "minute": 37}
